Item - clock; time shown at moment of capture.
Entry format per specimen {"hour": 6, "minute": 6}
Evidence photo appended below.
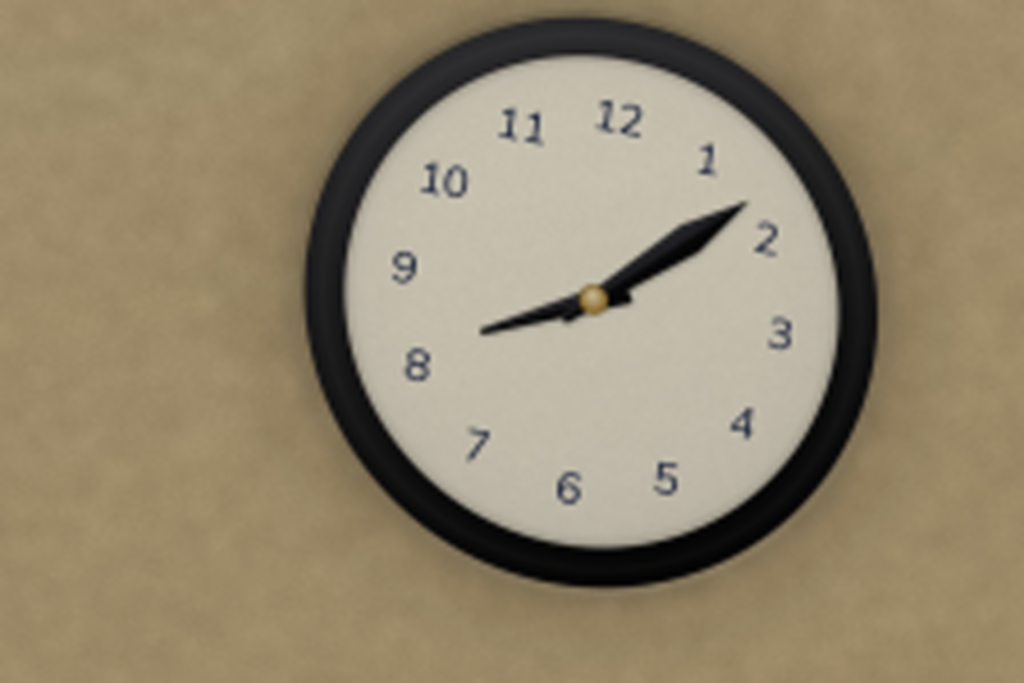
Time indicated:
{"hour": 8, "minute": 8}
